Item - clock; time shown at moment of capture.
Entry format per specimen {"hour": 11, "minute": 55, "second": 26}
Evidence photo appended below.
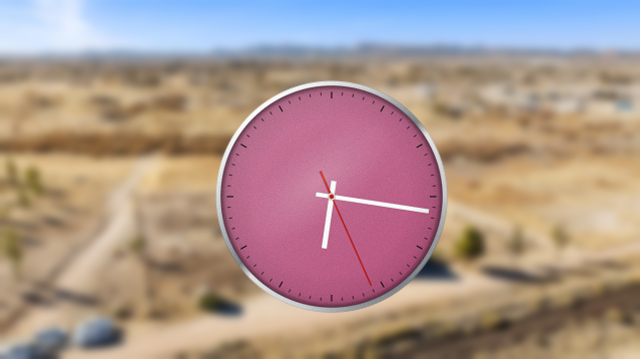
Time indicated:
{"hour": 6, "minute": 16, "second": 26}
